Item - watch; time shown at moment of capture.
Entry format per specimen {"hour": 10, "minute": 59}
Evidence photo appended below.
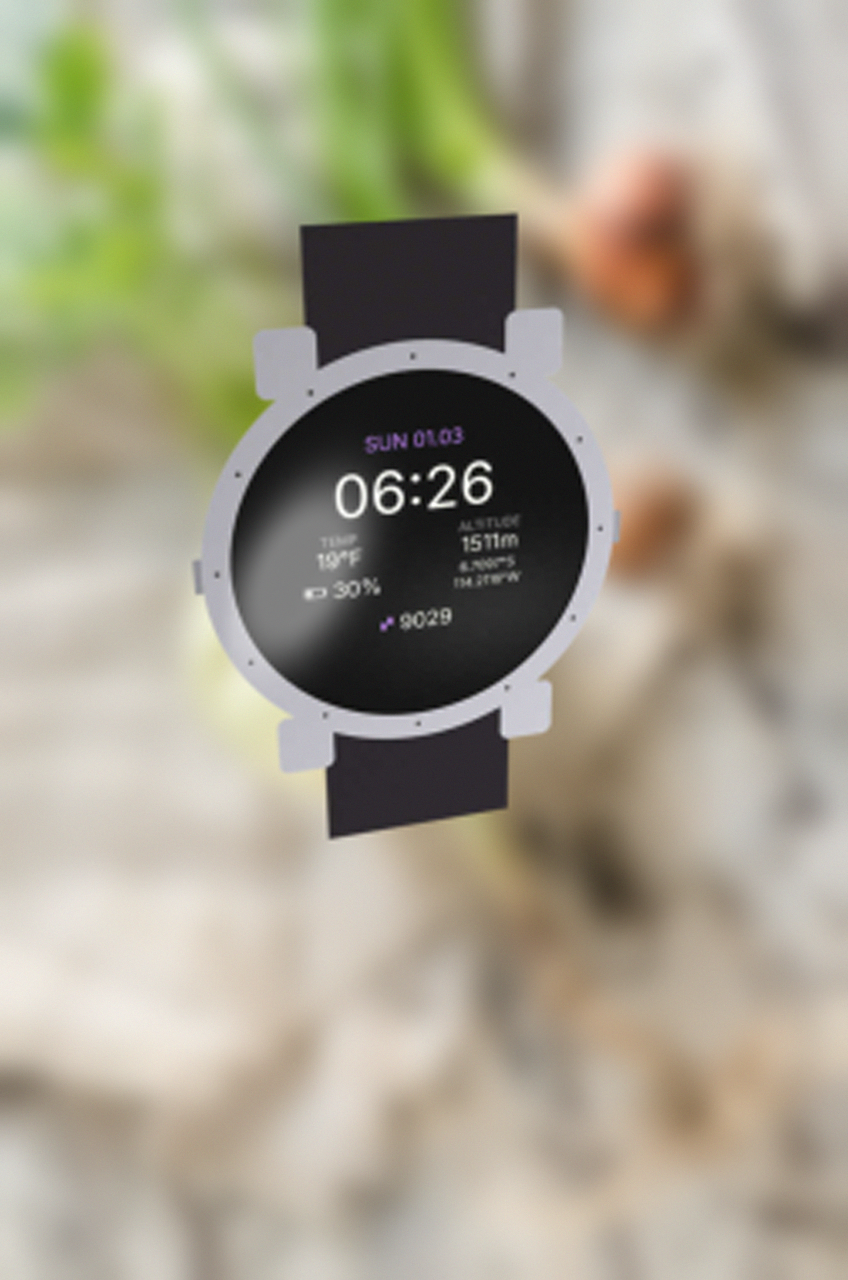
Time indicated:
{"hour": 6, "minute": 26}
